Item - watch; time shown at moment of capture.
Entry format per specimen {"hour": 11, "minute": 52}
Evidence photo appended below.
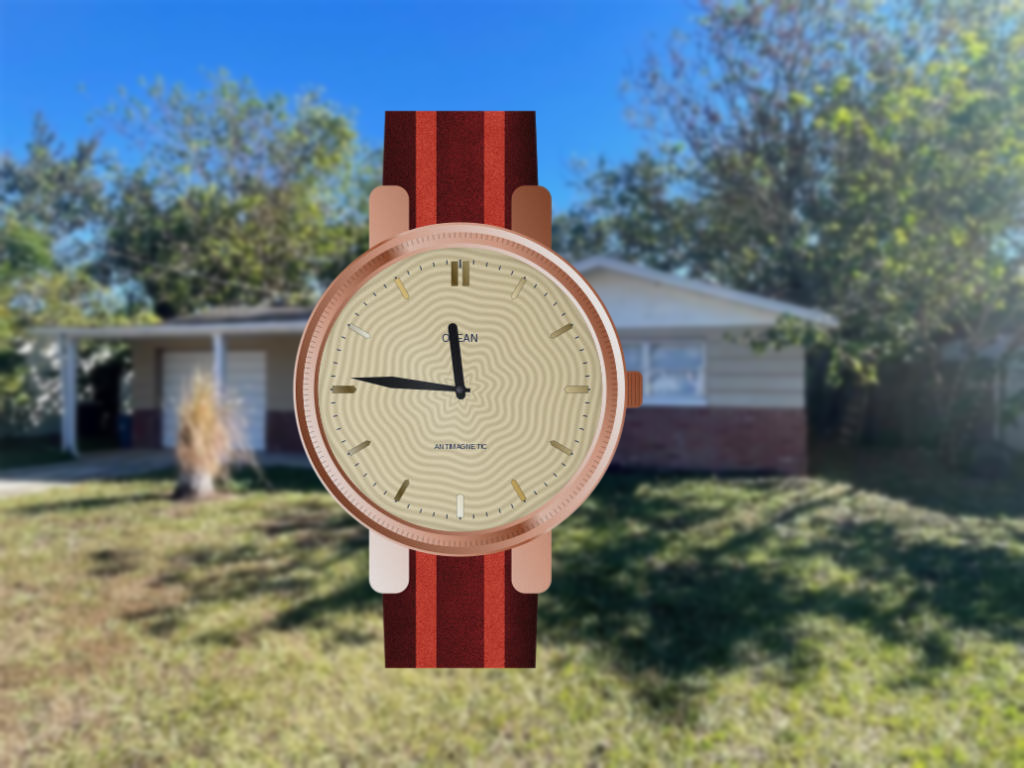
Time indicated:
{"hour": 11, "minute": 46}
